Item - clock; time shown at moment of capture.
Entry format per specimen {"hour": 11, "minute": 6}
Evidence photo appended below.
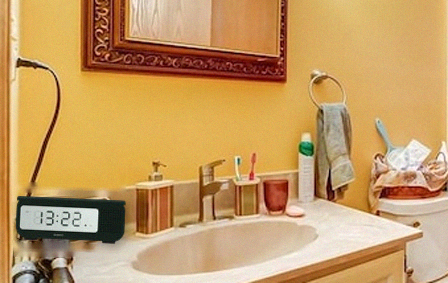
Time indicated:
{"hour": 13, "minute": 22}
